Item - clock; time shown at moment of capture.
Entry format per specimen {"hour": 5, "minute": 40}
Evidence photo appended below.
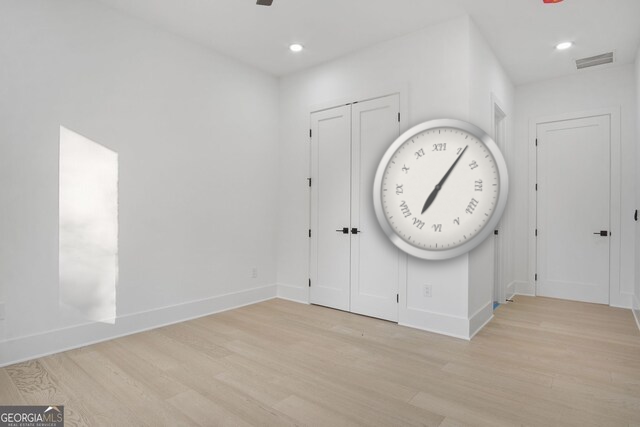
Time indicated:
{"hour": 7, "minute": 6}
